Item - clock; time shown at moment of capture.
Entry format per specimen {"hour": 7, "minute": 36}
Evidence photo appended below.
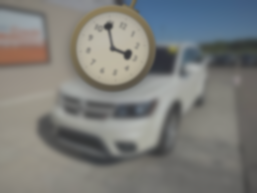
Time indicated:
{"hour": 2, "minute": 54}
